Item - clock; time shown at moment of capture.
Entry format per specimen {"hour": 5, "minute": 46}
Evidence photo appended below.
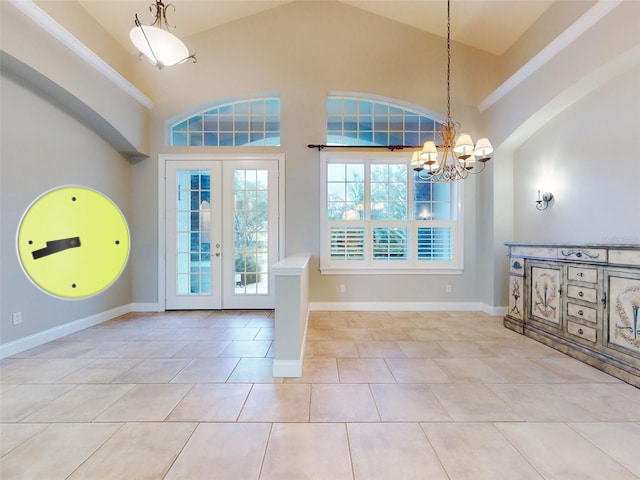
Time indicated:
{"hour": 8, "minute": 42}
